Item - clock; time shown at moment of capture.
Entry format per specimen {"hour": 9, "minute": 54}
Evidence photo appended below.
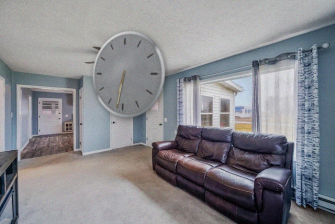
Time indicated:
{"hour": 6, "minute": 32}
